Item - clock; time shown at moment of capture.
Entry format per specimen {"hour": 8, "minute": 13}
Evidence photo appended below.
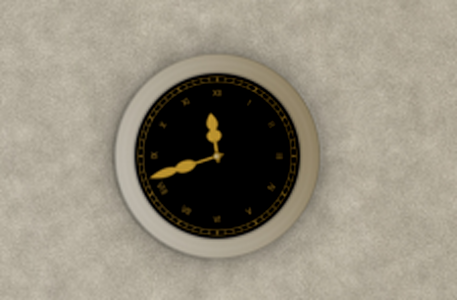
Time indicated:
{"hour": 11, "minute": 42}
